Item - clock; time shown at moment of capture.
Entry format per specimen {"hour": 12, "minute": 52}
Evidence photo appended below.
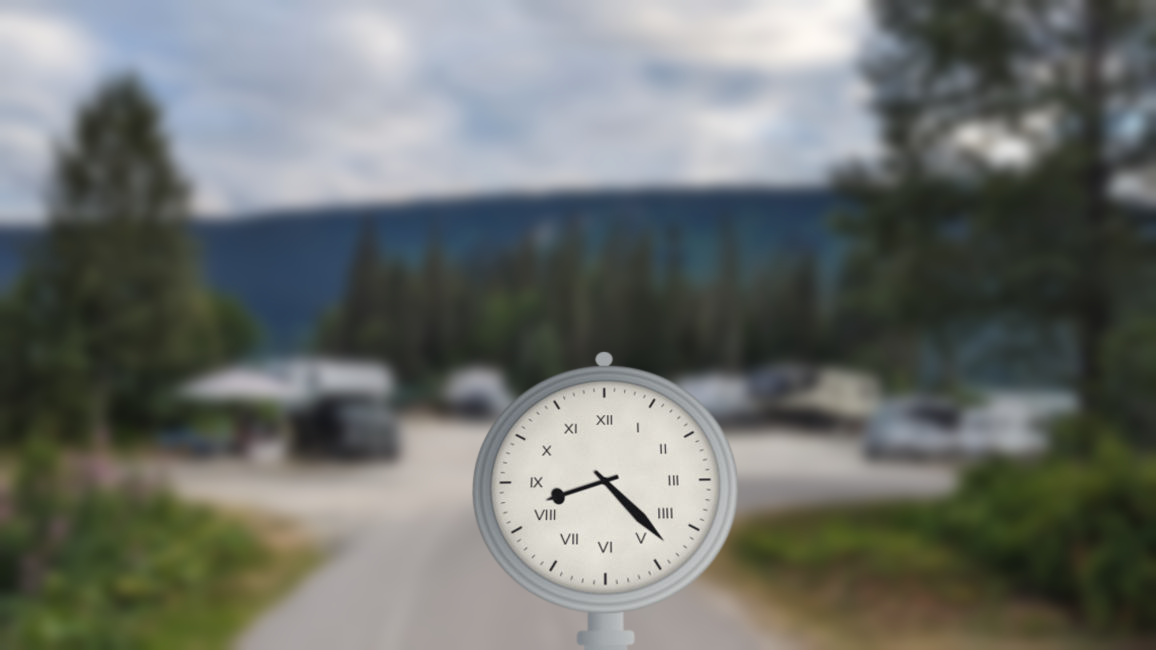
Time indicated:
{"hour": 8, "minute": 23}
